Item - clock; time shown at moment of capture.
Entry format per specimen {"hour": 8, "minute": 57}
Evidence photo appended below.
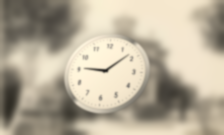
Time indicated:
{"hour": 9, "minute": 8}
